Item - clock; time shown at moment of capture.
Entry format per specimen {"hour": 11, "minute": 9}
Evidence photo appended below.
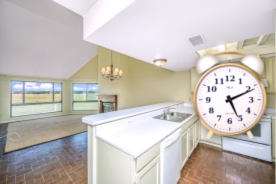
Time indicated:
{"hour": 5, "minute": 11}
